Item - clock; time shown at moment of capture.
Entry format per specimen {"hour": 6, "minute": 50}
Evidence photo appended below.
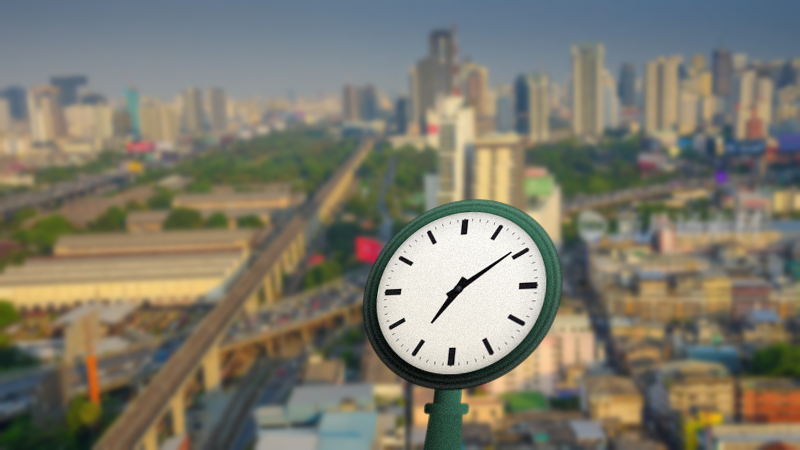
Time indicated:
{"hour": 7, "minute": 9}
